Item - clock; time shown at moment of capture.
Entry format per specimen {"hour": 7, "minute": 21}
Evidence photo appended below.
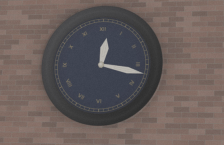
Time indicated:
{"hour": 12, "minute": 17}
